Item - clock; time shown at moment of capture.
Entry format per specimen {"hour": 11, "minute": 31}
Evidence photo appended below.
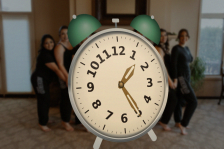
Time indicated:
{"hour": 1, "minute": 25}
